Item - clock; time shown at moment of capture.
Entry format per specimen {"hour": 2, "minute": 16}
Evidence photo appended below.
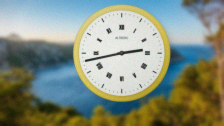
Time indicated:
{"hour": 2, "minute": 43}
